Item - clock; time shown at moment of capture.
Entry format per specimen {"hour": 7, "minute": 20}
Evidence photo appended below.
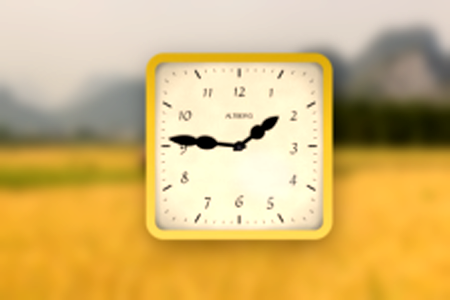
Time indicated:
{"hour": 1, "minute": 46}
